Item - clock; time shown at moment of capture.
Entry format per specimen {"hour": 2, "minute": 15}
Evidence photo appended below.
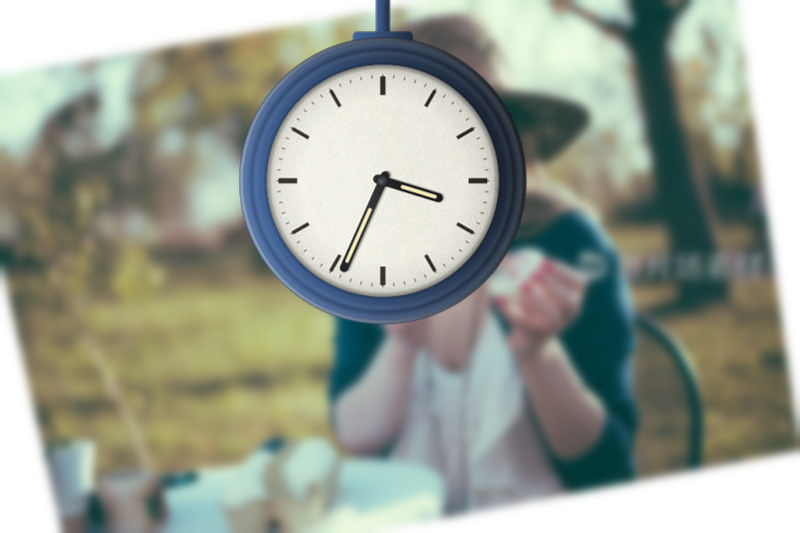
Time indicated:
{"hour": 3, "minute": 34}
